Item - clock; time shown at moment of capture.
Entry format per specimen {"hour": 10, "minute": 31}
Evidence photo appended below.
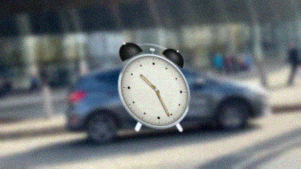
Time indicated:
{"hour": 10, "minute": 26}
